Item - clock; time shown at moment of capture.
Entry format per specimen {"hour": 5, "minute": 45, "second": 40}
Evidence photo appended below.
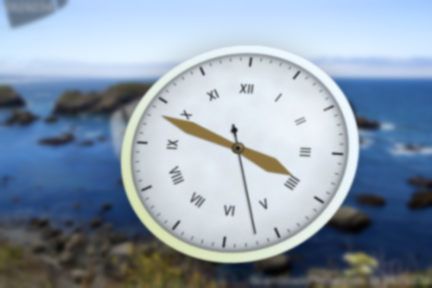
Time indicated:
{"hour": 3, "minute": 48, "second": 27}
